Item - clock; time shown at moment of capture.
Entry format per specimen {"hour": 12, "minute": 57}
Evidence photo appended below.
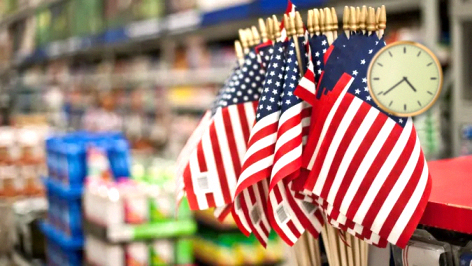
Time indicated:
{"hour": 4, "minute": 39}
